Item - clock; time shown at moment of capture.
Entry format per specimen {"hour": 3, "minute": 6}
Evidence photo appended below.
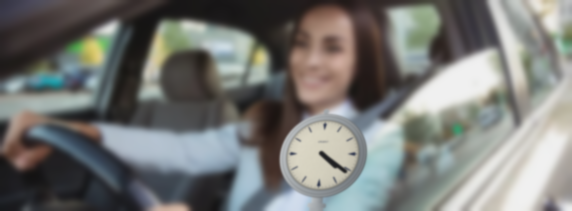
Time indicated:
{"hour": 4, "minute": 21}
